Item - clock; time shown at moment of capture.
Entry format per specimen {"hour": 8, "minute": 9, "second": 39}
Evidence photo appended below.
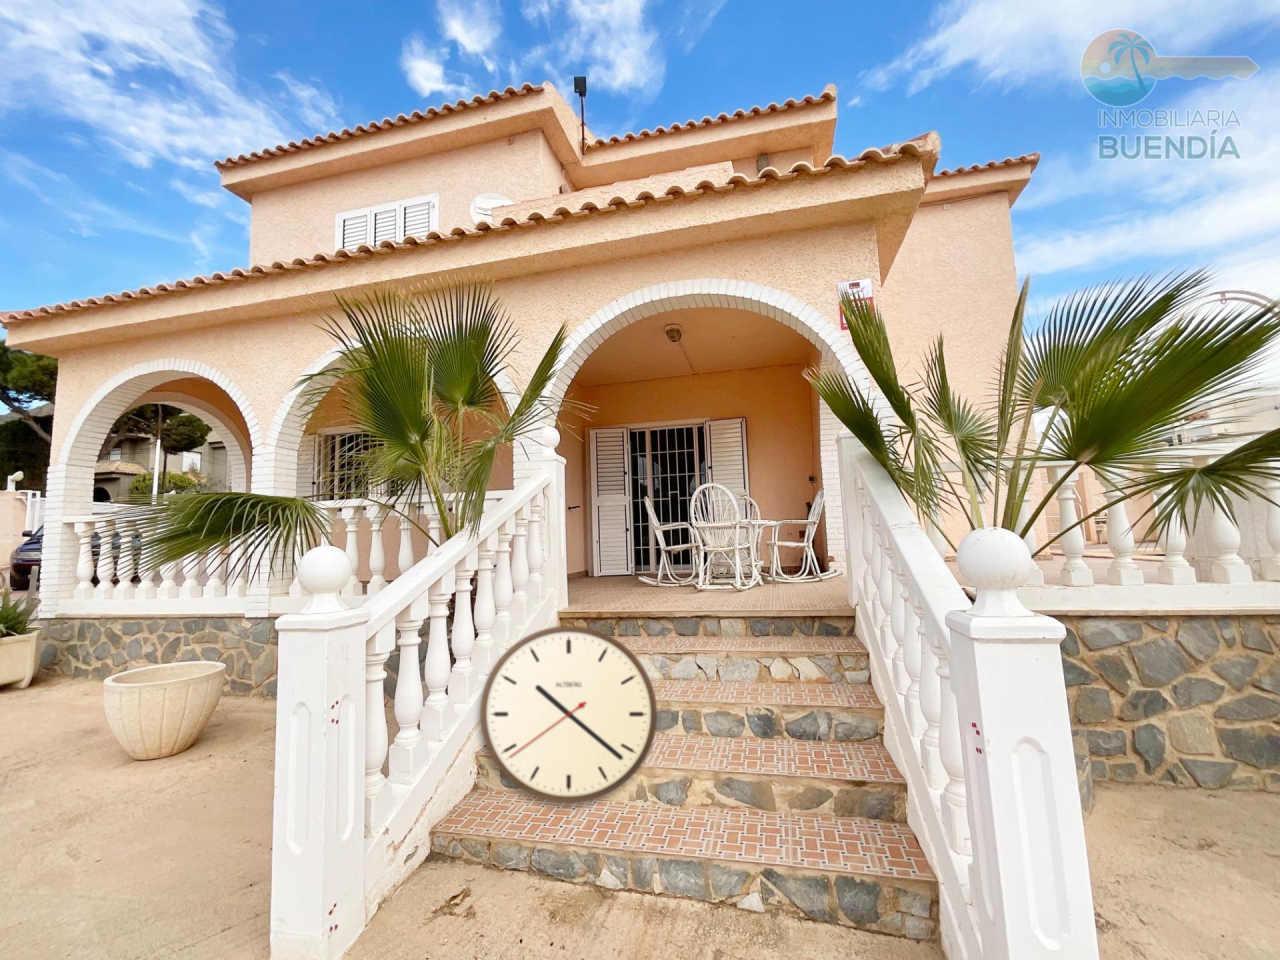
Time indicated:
{"hour": 10, "minute": 21, "second": 39}
